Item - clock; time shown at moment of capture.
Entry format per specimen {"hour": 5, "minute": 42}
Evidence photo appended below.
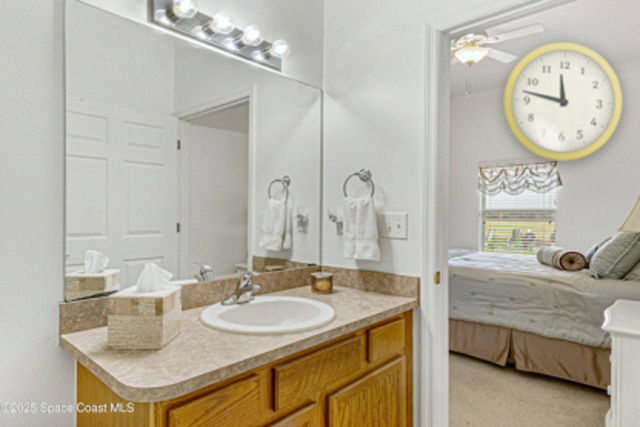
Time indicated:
{"hour": 11, "minute": 47}
